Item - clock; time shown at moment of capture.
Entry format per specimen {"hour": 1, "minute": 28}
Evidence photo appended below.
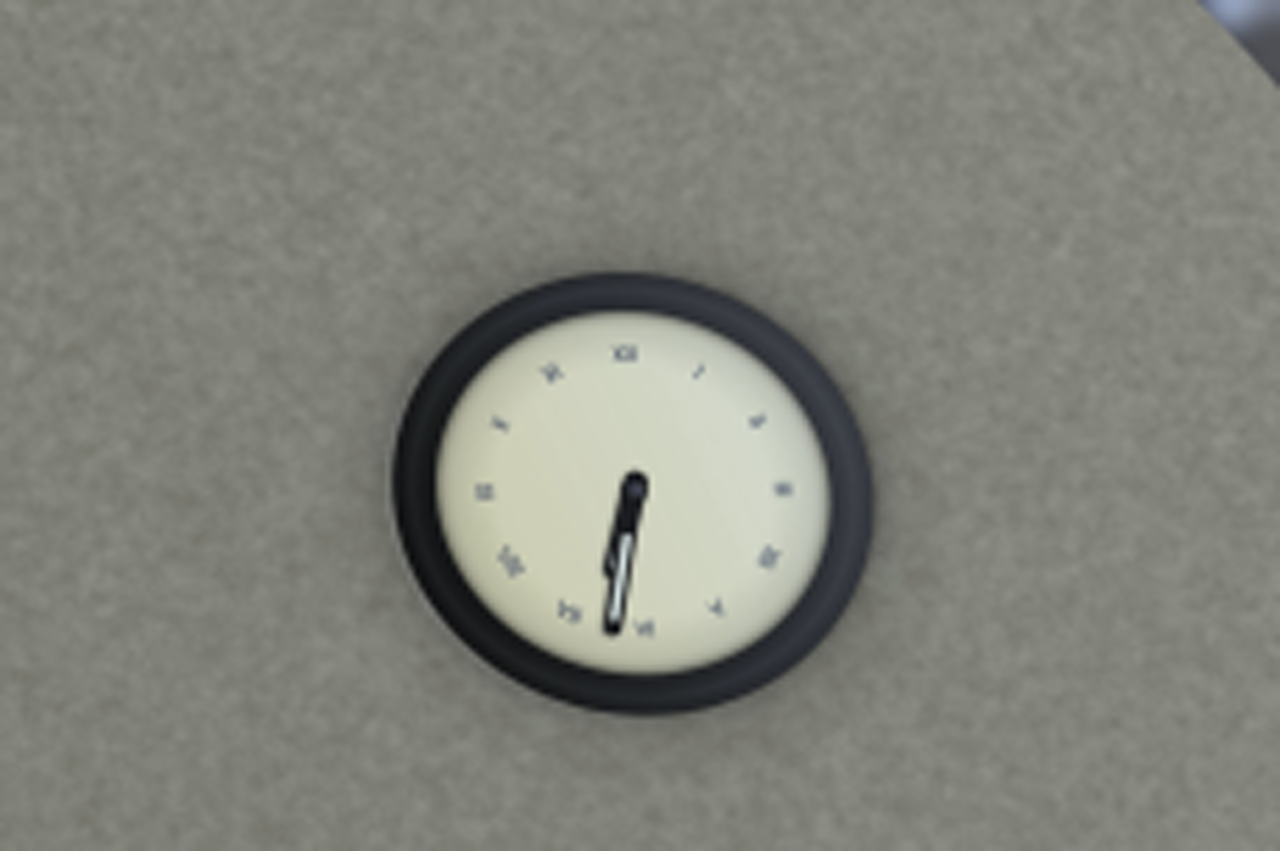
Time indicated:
{"hour": 6, "minute": 32}
